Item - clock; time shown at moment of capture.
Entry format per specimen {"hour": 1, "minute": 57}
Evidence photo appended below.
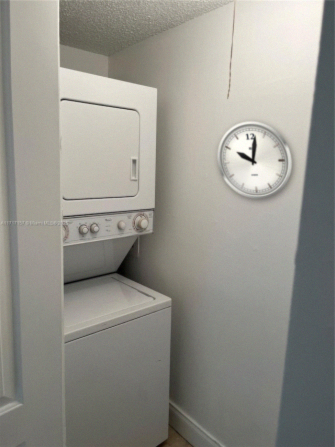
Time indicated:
{"hour": 10, "minute": 2}
